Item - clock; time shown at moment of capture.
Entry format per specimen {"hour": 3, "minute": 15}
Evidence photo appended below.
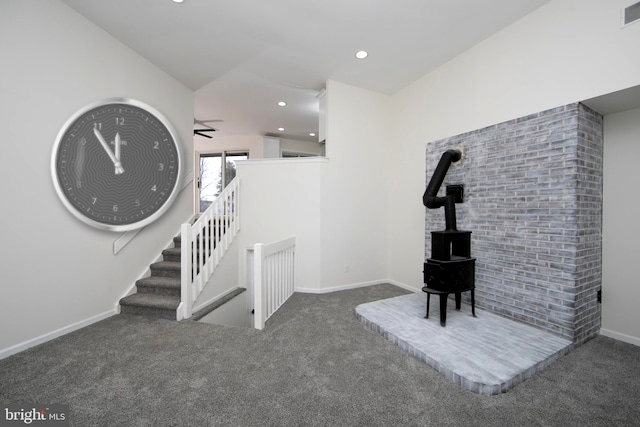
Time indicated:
{"hour": 11, "minute": 54}
